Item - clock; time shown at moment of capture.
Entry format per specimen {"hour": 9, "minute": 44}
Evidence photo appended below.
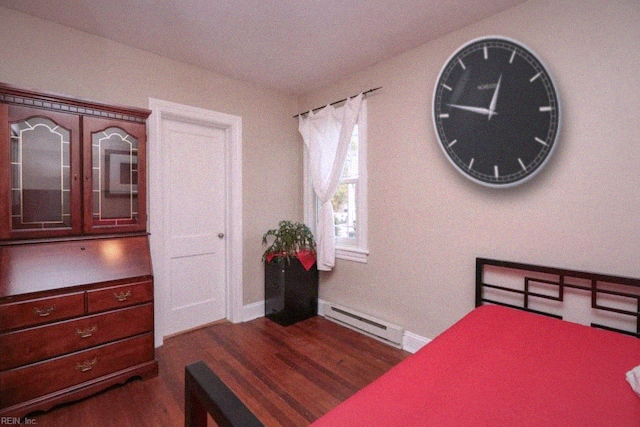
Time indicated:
{"hour": 12, "minute": 47}
